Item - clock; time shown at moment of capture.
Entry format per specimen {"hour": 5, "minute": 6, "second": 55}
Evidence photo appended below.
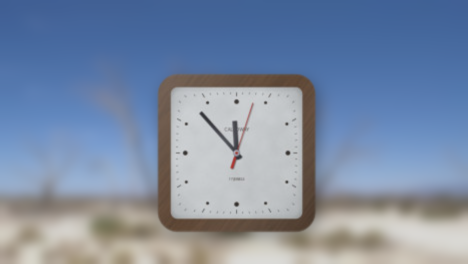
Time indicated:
{"hour": 11, "minute": 53, "second": 3}
